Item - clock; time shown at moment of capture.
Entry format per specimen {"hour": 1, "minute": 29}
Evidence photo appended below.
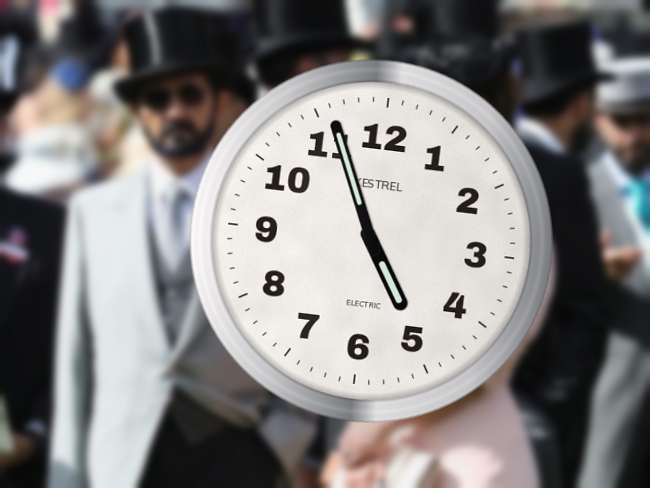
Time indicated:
{"hour": 4, "minute": 56}
